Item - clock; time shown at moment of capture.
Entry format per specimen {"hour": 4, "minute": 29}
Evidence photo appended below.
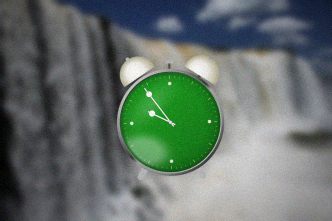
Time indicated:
{"hour": 9, "minute": 54}
